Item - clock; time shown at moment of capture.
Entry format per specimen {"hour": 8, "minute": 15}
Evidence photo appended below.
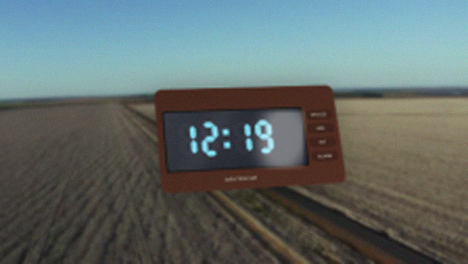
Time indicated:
{"hour": 12, "minute": 19}
